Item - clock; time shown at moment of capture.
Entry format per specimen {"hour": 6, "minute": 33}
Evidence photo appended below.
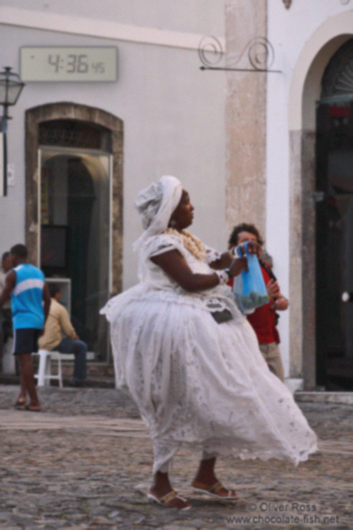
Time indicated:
{"hour": 4, "minute": 36}
